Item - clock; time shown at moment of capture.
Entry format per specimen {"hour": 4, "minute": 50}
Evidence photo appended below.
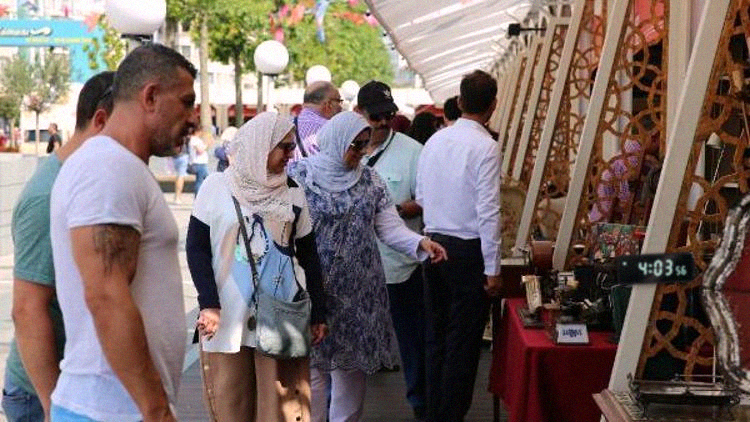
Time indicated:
{"hour": 4, "minute": 3}
